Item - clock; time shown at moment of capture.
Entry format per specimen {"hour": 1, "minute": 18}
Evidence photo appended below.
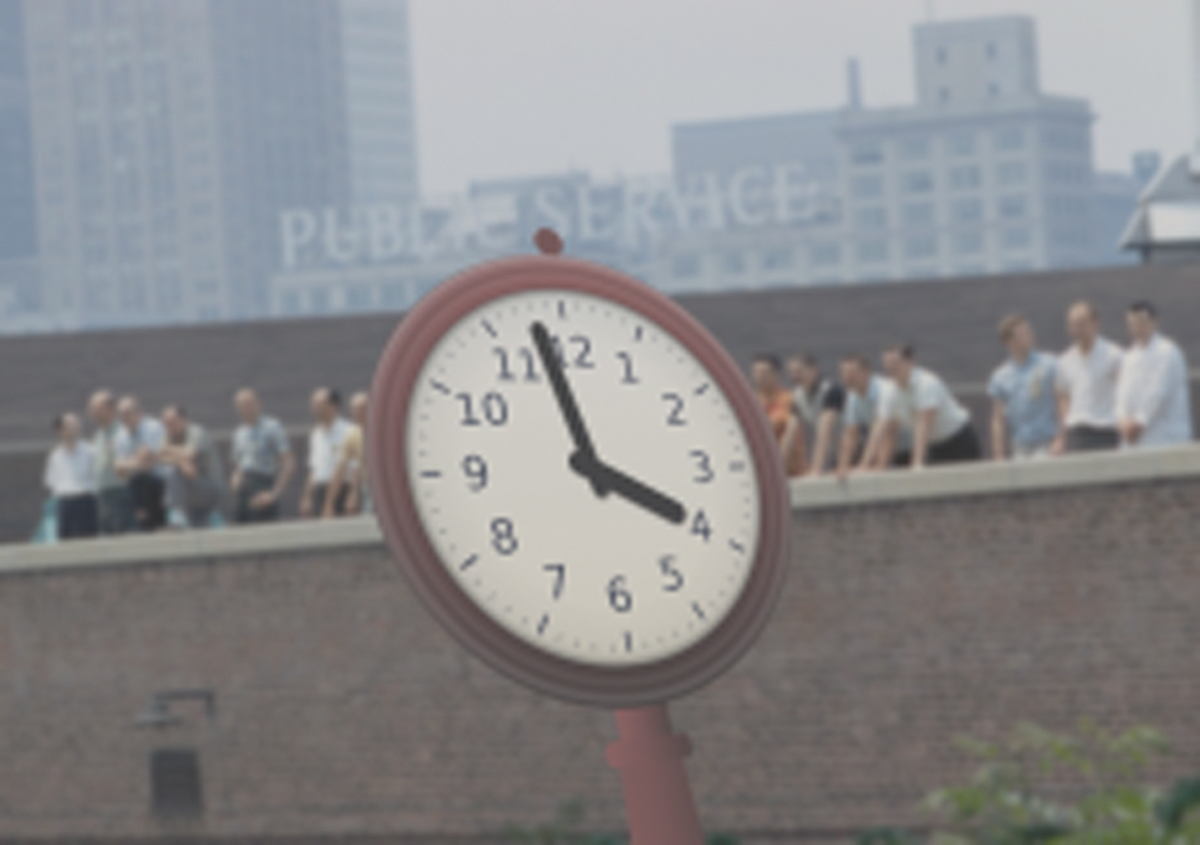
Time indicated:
{"hour": 3, "minute": 58}
